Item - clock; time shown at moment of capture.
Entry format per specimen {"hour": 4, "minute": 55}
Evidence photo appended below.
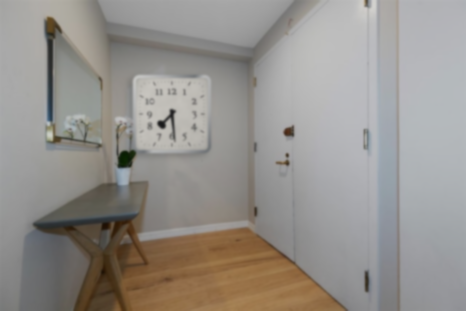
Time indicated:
{"hour": 7, "minute": 29}
